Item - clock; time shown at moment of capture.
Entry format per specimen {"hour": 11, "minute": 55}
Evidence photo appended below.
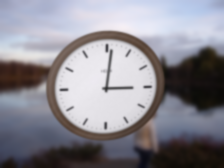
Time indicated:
{"hour": 3, "minute": 1}
